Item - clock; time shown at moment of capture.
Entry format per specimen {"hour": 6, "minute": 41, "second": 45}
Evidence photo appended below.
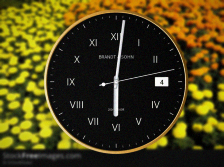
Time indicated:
{"hour": 6, "minute": 1, "second": 13}
